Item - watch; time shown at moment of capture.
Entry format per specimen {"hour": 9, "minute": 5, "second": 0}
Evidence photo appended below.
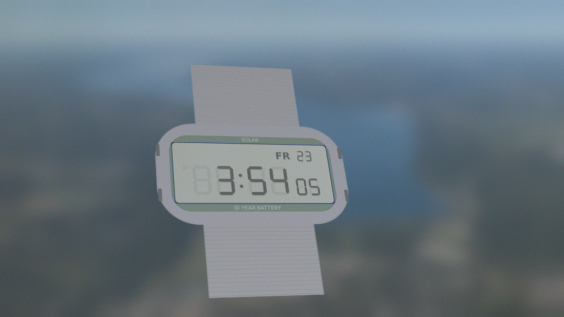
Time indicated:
{"hour": 3, "minute": 54, "second": 5}
